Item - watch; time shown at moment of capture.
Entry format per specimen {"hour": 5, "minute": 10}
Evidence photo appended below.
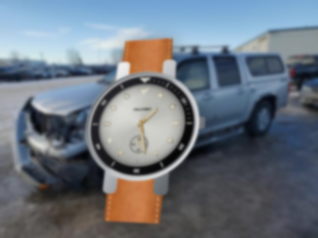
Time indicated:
{"hour": 1, "minute": 28}
